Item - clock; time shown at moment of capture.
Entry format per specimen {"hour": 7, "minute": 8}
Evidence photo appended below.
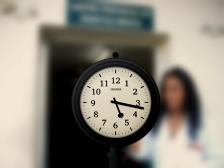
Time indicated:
{"hour": 5, "minute": 17}
